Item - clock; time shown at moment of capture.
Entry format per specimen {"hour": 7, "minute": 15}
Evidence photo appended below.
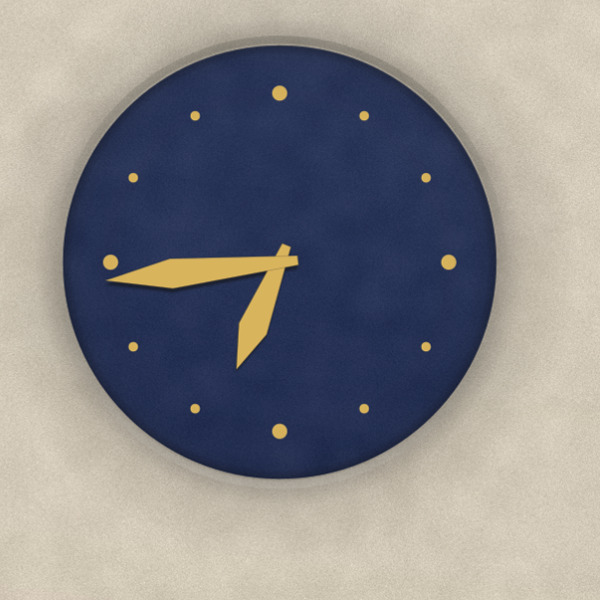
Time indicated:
{"hour": 6, "minute": 44}
